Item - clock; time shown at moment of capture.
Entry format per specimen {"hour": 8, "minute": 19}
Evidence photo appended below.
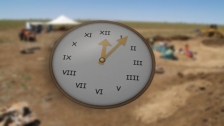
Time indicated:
{"hour": 12, "minute": 6}
